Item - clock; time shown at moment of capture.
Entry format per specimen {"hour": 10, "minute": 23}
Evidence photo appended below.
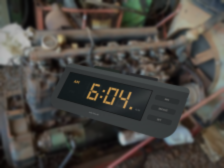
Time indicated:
{"hour": 6, "minute": 4}
